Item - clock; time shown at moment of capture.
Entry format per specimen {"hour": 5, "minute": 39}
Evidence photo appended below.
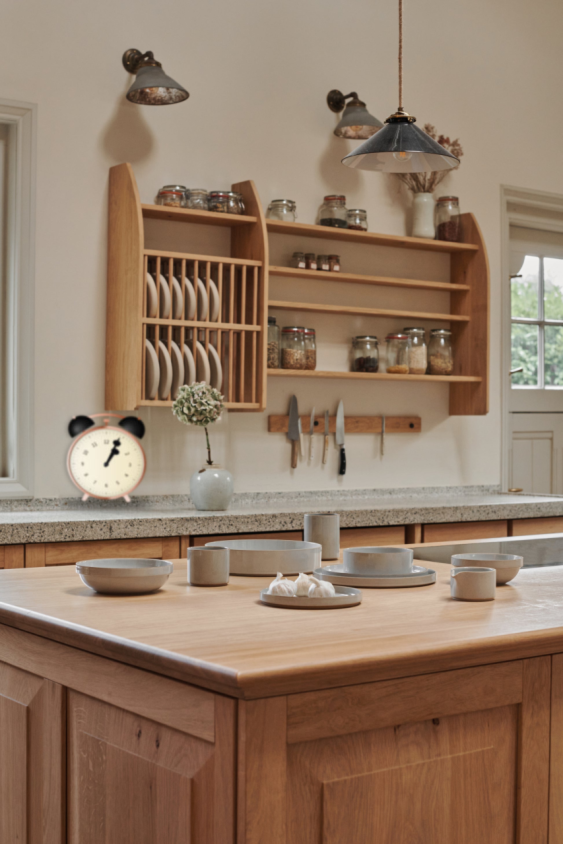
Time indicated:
{"hour": 1, "minute": 4}
